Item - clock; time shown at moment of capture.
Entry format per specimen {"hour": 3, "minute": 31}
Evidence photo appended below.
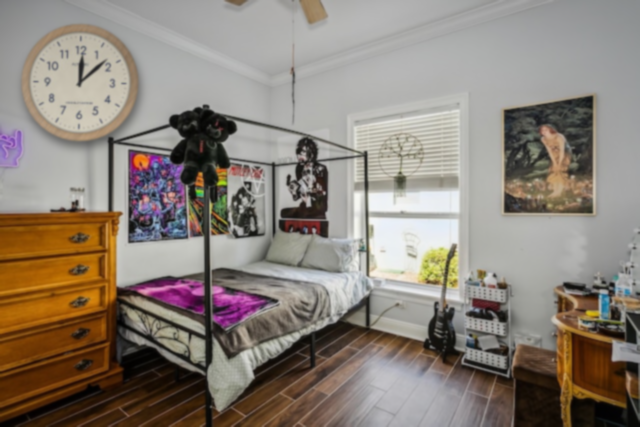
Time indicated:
{"hour": 12, "minute": 8}
